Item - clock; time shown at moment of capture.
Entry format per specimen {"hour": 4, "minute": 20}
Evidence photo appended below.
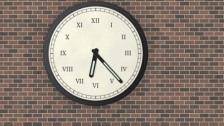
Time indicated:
{"hour": 6, "minute": 23}
